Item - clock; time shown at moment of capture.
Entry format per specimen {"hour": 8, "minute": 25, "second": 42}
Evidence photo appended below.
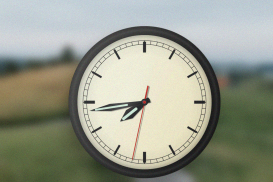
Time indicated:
{"hour": 7, "minute": 43, "second": 32}
